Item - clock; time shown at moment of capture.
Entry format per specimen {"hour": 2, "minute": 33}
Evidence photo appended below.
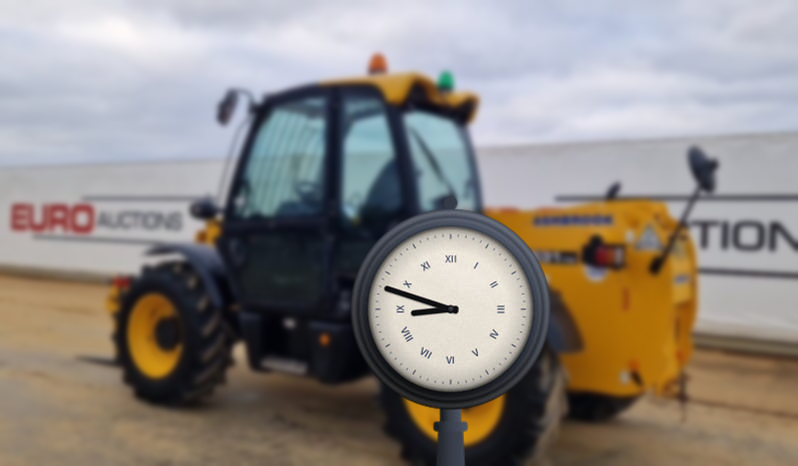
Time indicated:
{"hour": 8, "minute": 48}
